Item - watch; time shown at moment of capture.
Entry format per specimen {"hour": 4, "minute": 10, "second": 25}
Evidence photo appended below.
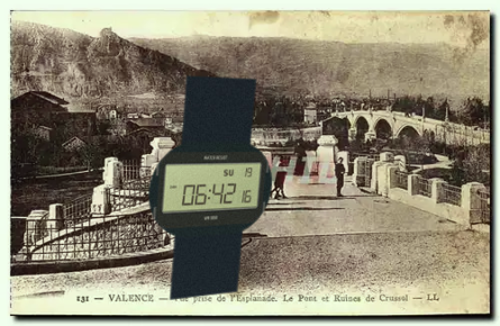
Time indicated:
{"hour": 6, "minute": 42, "second": 16}
